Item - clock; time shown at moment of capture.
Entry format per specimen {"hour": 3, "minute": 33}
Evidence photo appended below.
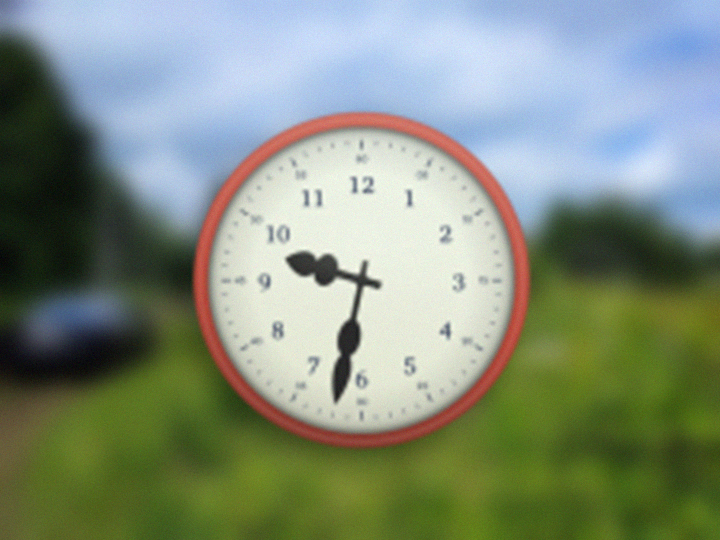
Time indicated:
{"hour": 9, "minute": 32}
